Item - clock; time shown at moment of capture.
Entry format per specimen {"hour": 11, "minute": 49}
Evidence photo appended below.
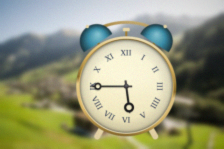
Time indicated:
{"hour": 5, "minute": 45}
